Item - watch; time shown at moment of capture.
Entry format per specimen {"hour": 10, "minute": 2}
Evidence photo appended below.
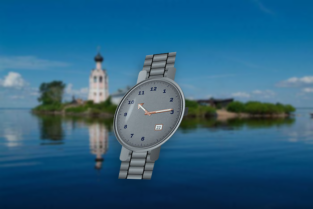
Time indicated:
{"hour": 10, "minute": 14}
